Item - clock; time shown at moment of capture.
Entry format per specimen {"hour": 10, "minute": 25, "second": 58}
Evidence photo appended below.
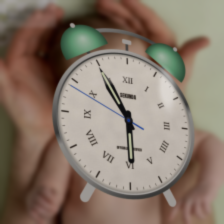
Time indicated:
{"hour": 5, "minute": 54, "second": 49}
